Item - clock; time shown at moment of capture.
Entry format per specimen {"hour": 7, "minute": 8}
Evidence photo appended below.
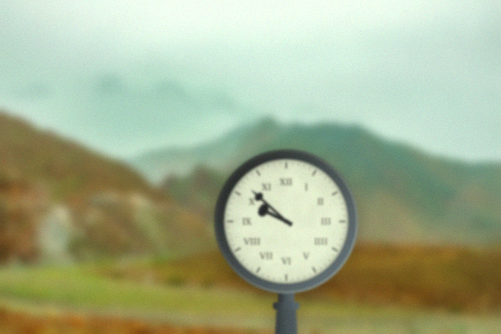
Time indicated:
{"hour": 9, "minute": 52}
